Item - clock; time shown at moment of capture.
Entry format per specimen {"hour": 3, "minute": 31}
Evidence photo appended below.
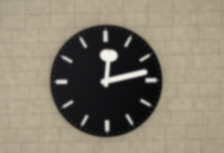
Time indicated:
{"hour": 12, "minute": 13}
